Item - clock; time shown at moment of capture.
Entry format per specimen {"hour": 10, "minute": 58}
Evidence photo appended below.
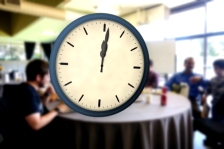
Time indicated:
{"hour": 12, "minute": 1}
